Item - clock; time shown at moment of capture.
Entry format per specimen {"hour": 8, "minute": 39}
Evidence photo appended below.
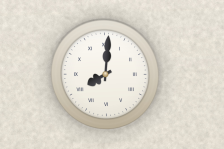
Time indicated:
{"hour": 8, "minute": 1}
